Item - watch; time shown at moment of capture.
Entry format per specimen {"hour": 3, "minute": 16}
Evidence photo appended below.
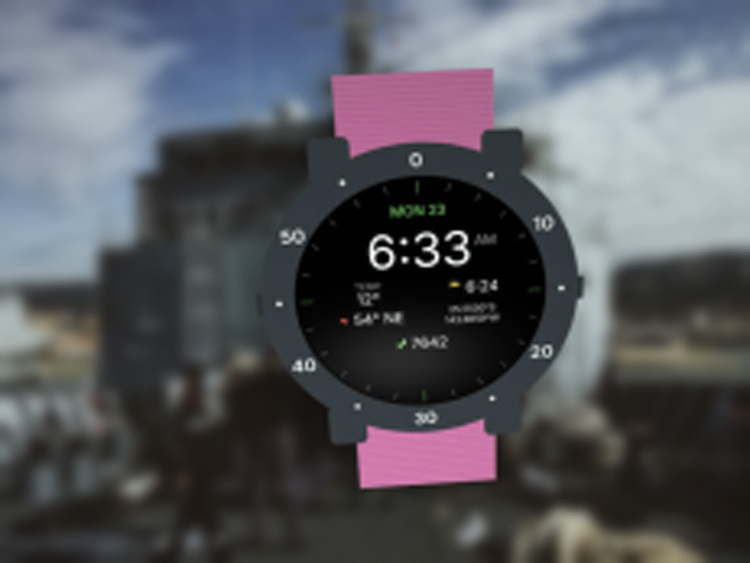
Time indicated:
{"hour": 6, "minute": 33}
